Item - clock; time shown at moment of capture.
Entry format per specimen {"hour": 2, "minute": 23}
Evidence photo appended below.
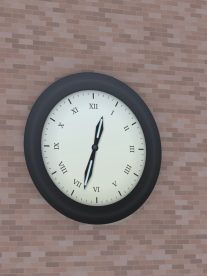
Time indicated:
{"hour": 12, "minute": 33}
